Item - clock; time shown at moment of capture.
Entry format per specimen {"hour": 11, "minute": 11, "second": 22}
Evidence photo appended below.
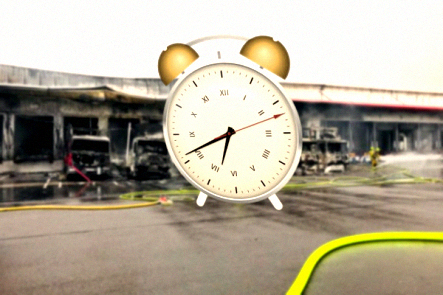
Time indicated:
{"hour": 6, "minute": 41, "second": 12}
